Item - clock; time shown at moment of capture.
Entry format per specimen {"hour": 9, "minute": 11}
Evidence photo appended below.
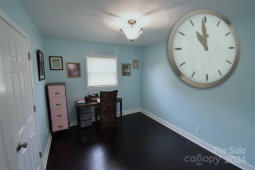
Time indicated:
{"hour": 10, "minute": 59}
